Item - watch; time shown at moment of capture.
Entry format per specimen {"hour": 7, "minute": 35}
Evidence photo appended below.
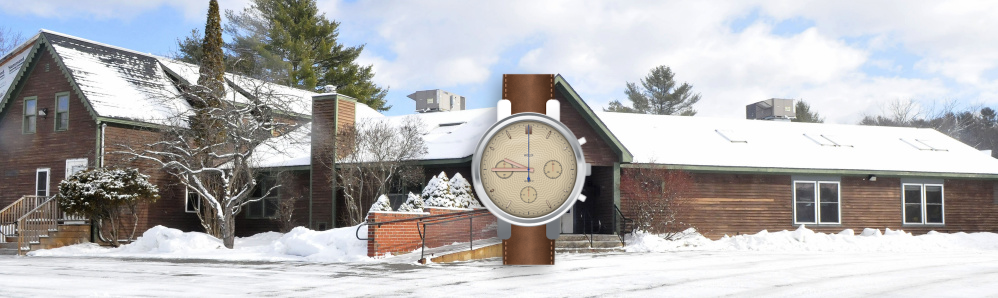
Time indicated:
{"hour": 9, "minute": 45}
